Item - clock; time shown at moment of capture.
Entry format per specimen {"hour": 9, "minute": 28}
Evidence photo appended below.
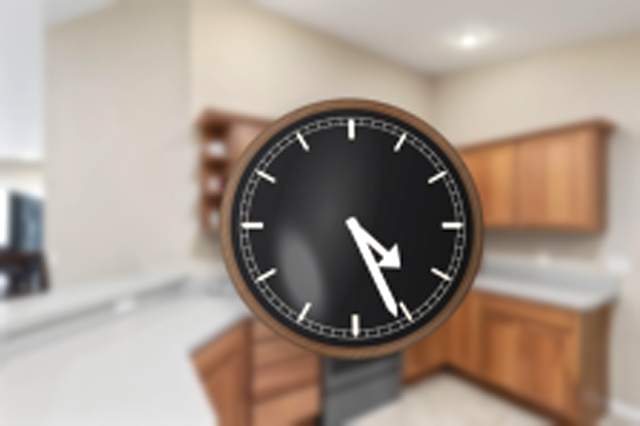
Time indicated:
{"hour": 4, "minute": 26}
